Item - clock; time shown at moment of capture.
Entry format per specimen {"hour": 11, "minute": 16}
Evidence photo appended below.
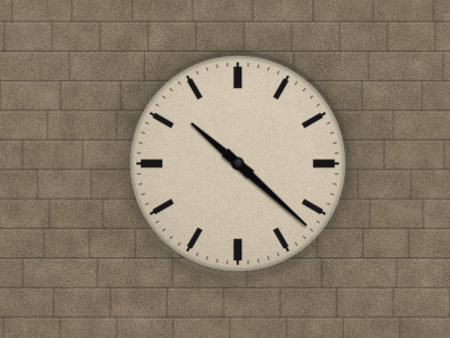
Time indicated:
{"hour": 10, "minute": 22}
